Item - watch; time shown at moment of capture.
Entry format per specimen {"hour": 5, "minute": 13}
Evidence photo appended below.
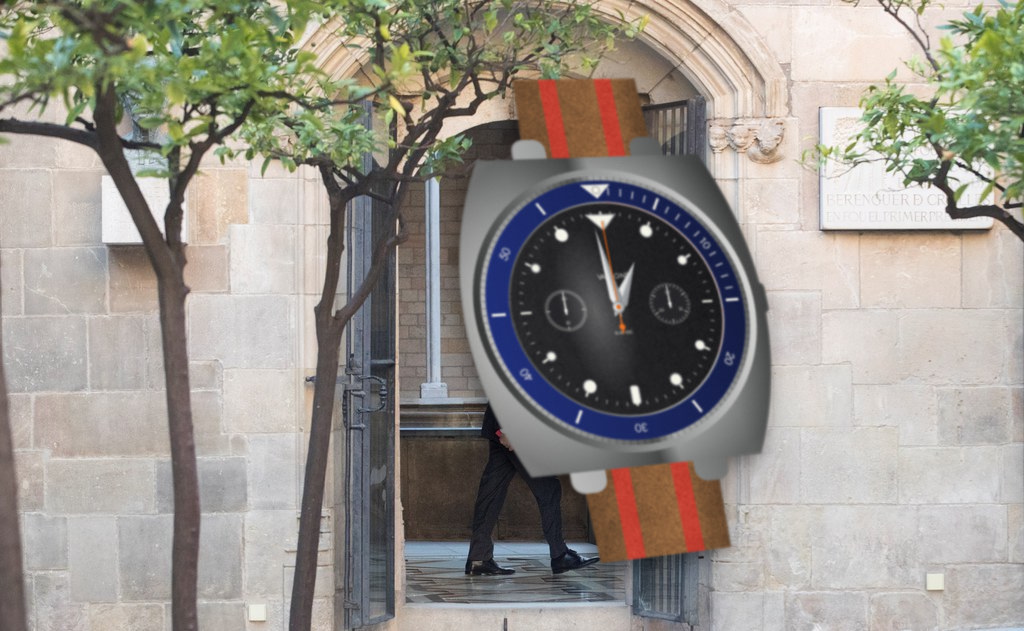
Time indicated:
{"hour": 12, "minute": 59}
